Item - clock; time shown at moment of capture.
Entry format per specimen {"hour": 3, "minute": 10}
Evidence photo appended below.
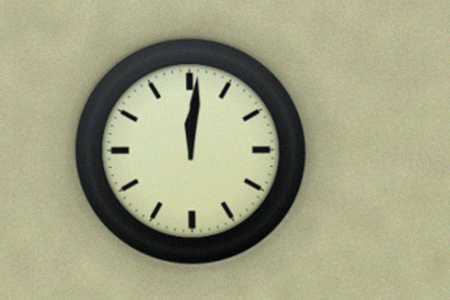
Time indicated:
{"hour": 12, "minute": 1}
